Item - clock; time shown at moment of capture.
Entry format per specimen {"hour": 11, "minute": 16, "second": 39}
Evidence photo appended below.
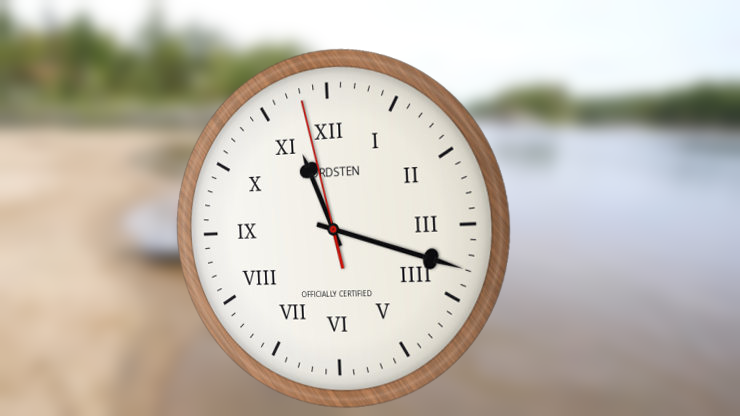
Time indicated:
{"hour": 11, "minute": 17, "second": 58}
